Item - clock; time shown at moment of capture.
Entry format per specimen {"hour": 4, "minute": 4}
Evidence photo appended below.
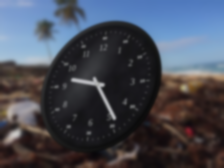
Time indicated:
{"hour": 9, "minute": 24}
